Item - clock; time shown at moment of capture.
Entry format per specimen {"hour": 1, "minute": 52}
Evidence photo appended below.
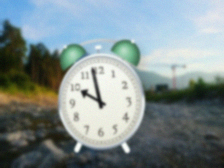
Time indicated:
{"hour": 9, "minute": 58}
